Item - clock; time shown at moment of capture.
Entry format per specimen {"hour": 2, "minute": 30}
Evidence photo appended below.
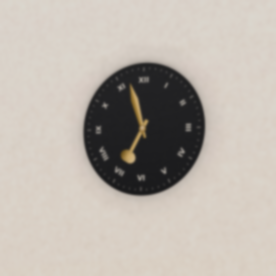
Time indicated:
{"hour": 6, "minute": 57}
